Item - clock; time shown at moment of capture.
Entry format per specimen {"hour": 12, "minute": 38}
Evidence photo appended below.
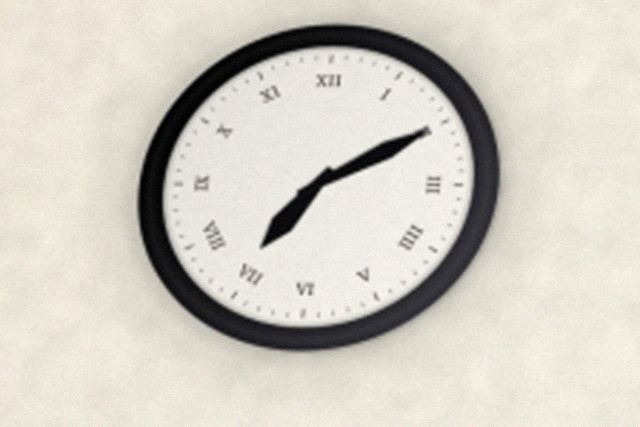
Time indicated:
{"hour": 7, "minute": 10}
